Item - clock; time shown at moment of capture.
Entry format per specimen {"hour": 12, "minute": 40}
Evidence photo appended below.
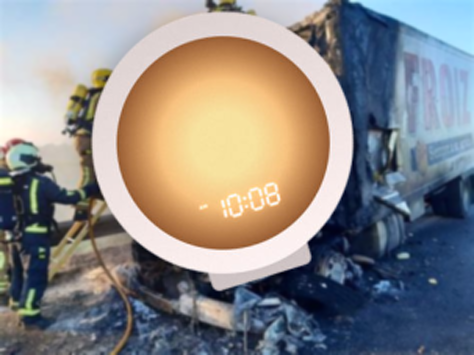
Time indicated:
{"hour": 10, "minute": 8}
